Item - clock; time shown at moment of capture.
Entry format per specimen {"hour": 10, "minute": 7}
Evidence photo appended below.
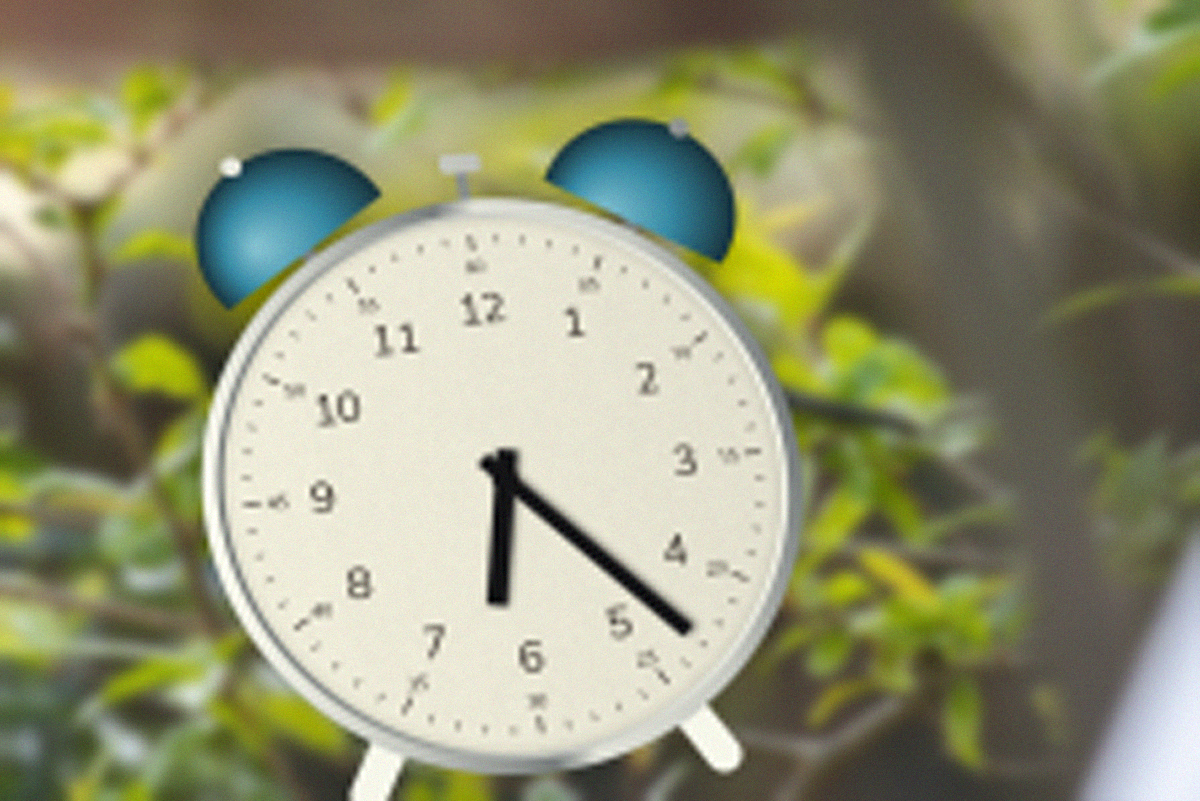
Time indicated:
{"hour": 6, "minute": 23}
